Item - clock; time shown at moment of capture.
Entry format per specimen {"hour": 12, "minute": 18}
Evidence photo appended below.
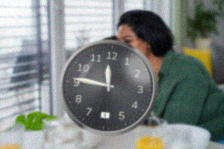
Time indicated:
{"hour": 11, "minute": 46}
